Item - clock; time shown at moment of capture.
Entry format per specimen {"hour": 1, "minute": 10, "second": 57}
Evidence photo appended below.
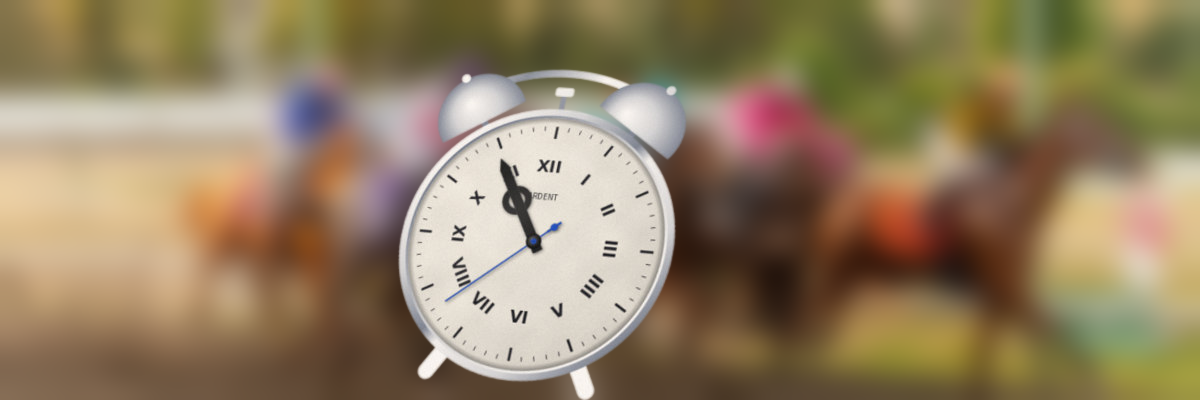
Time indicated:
{"hour": 10, "minute": 54, "second": 38}
